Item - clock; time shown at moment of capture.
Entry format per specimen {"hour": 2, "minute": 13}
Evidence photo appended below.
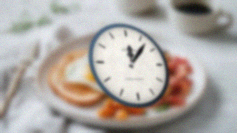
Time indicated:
{"hour": 12, "minute": 7}
